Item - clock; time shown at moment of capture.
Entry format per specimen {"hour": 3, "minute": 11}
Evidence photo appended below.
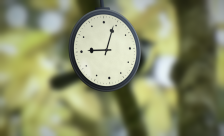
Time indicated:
{"hour": 9, "minute": 4}
